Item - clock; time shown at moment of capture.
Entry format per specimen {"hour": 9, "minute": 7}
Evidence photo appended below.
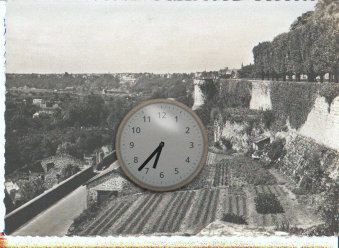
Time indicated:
{"hour": 6, "minute": 37}
